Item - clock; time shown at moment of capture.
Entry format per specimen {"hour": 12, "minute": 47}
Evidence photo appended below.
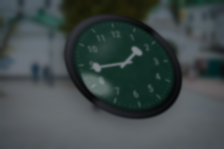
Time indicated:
{"hour": 1, "minute": 44}
